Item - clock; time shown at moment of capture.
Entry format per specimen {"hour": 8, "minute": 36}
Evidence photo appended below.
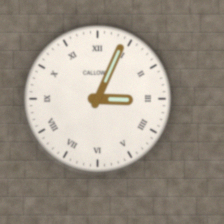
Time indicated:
{"hour": 3, "minute": 4}
